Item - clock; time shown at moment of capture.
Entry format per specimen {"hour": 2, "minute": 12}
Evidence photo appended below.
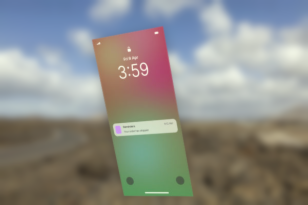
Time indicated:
{"hour": 3, "minute": 59}
